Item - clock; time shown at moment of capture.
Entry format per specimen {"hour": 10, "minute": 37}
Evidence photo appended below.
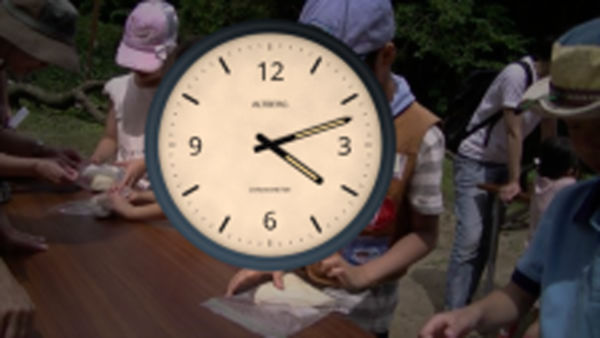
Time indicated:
{"hour": 4, "minute": 12}
